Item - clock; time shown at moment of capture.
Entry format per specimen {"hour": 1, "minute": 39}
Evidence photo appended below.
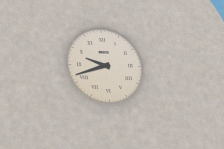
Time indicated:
{"hour": 9, "minute": 42}
